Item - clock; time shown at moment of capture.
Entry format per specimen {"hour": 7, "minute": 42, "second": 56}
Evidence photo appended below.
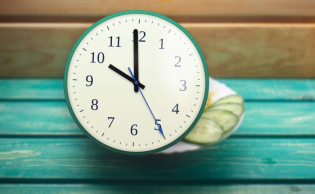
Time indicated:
{"hour": 9, "minute": 59, "second": 25}
